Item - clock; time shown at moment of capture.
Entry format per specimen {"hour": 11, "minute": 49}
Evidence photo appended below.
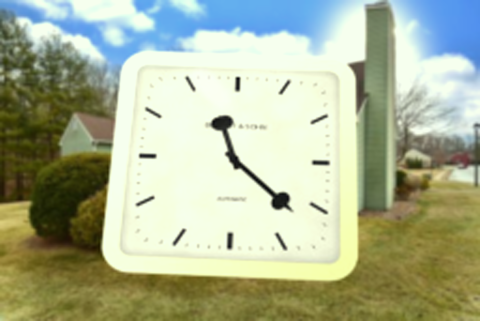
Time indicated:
{"hour": 11, "minute": 22}
